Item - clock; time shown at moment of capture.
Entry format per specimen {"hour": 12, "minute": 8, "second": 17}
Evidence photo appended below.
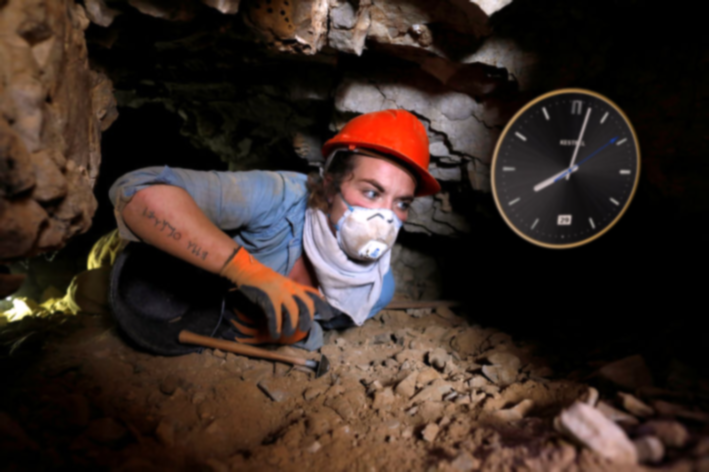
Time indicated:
{"hour": 8, "minute": 2, "second": 9}
